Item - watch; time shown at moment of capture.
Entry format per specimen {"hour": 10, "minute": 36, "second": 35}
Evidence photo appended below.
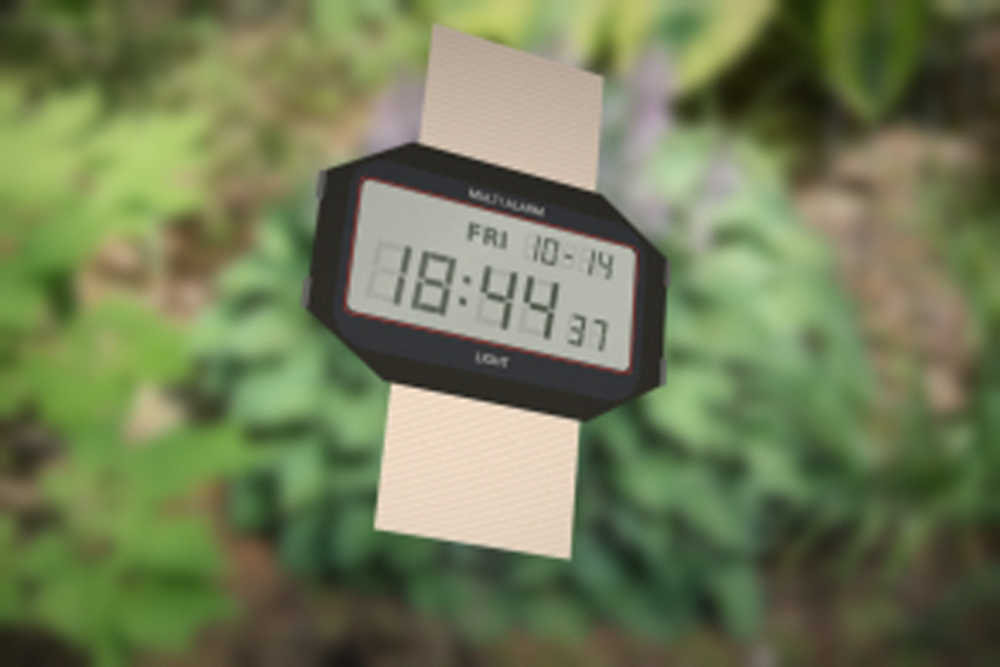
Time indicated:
{"hour": 18, "minute": 44, "second": 37}
